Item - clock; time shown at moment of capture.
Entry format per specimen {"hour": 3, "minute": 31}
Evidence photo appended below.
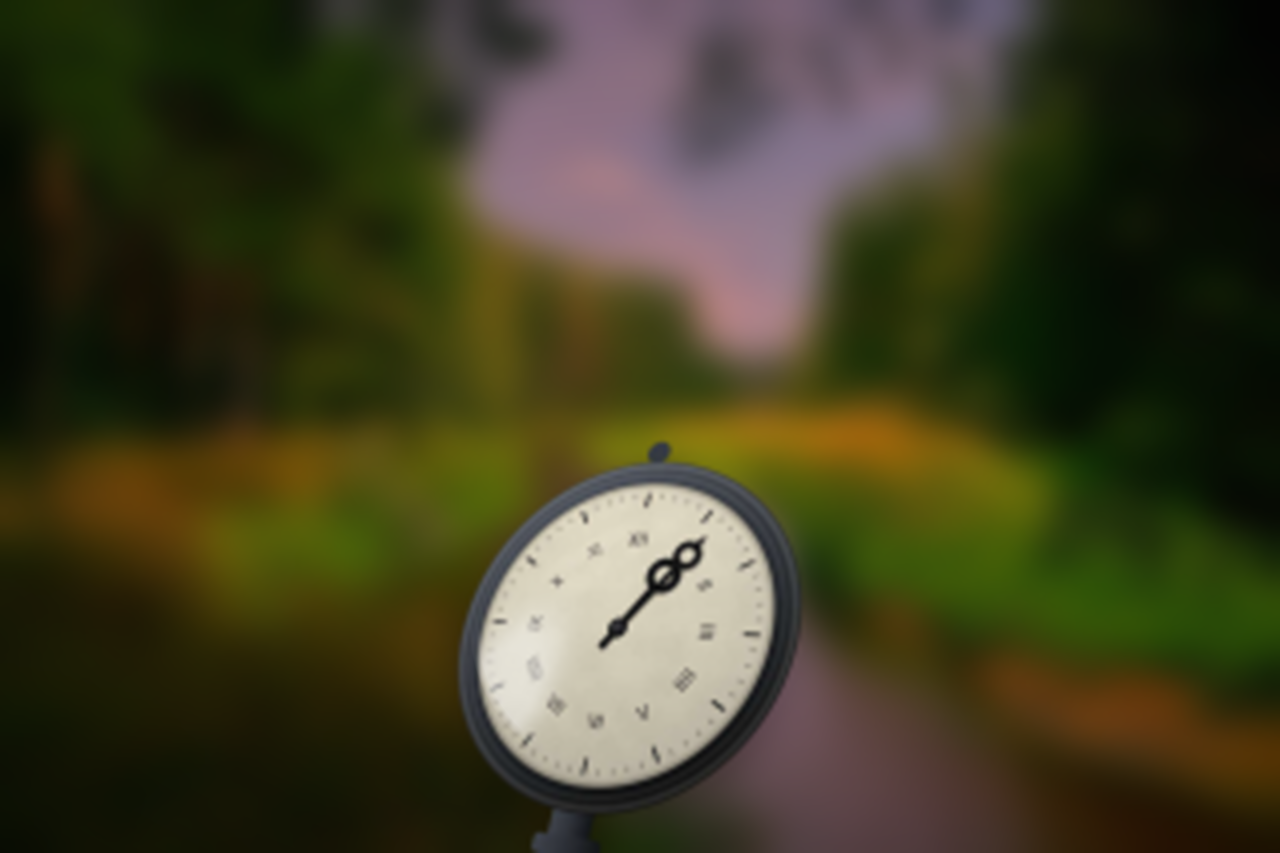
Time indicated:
{"hour": 1, "minute": 6}
